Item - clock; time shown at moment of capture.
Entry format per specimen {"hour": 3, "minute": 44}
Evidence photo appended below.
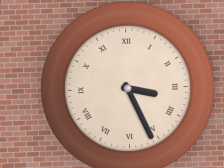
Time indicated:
{"hour": 3, "minute": 26}
